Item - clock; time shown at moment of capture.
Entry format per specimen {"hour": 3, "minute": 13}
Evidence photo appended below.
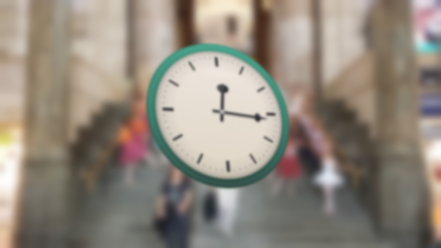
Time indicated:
{"hour": 12, "minute": 16}
